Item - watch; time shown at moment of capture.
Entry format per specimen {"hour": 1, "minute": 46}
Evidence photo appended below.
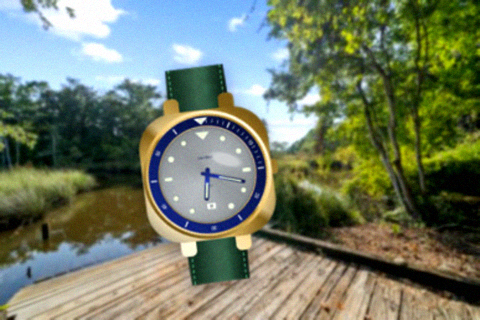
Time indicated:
{"hour": 6, "minute": 18}
